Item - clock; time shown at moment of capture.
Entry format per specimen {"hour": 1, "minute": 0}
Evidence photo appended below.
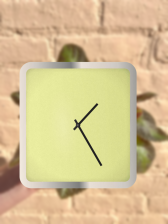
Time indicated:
{"hour": 1, "minute": 25}
